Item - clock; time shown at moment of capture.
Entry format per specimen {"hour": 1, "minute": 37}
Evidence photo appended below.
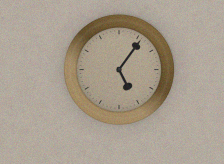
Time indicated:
{"hour": 5, "minute": 6}
